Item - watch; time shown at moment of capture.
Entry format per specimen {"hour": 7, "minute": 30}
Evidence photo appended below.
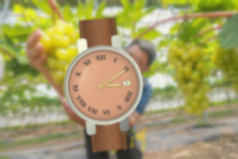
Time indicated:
{"hour": 3, "minute": 10}
